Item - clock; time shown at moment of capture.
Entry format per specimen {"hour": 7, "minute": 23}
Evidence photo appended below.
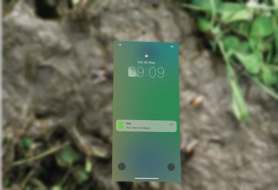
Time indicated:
{"hour": 9, "minute": 9}
